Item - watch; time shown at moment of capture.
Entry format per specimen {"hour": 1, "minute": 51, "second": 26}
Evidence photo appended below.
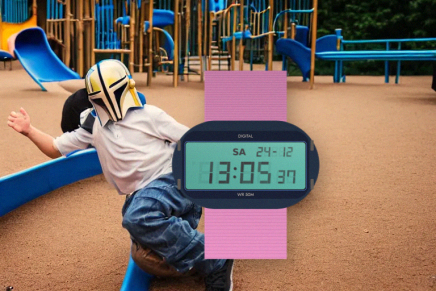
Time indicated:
{"hour": 13, "minute": 5, "second": 37}
